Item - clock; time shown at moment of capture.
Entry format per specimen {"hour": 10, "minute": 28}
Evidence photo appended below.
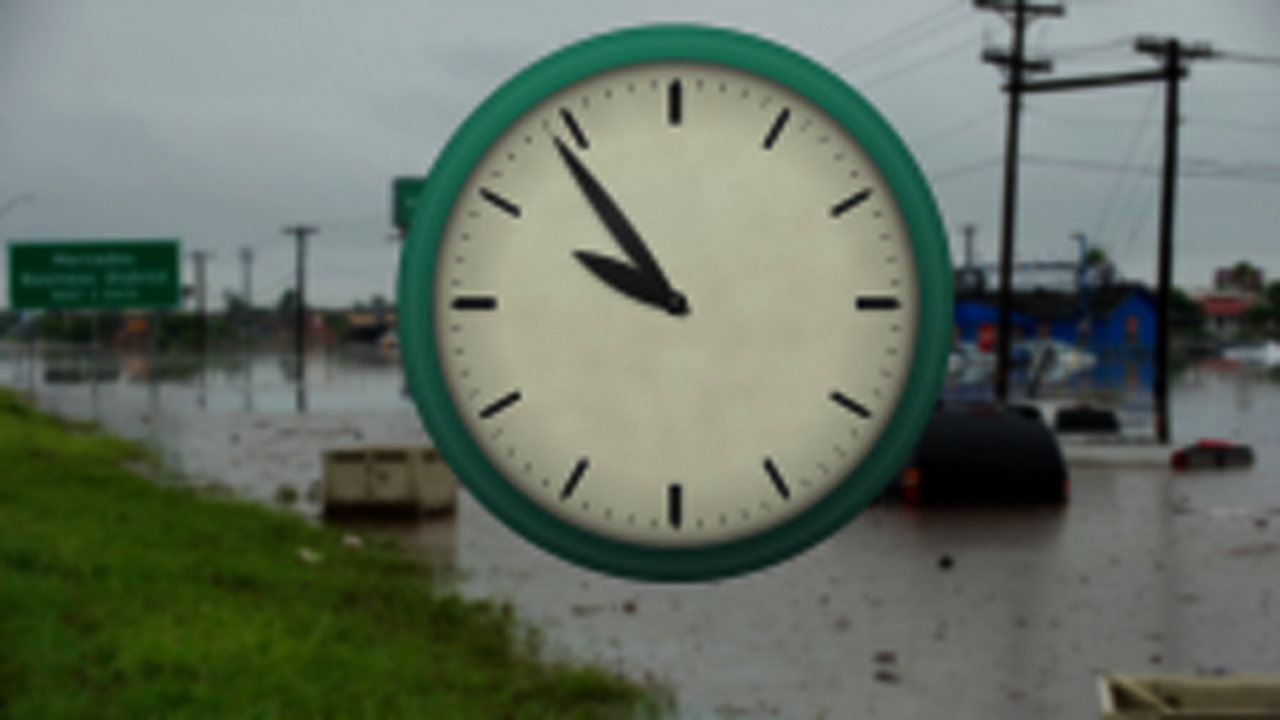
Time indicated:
{"hour": 9, "minute": 54}
